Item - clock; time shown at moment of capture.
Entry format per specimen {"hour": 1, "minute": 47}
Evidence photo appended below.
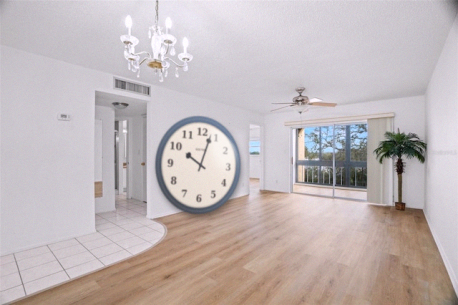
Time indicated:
{"hour": 10, "minute": 3}
